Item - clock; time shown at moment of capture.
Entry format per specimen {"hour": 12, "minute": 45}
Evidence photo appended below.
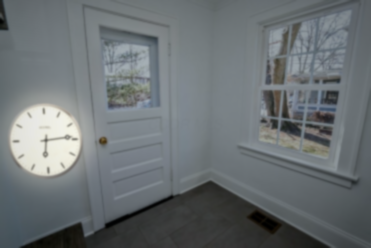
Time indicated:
{"hour": 6, "minute": 14}
